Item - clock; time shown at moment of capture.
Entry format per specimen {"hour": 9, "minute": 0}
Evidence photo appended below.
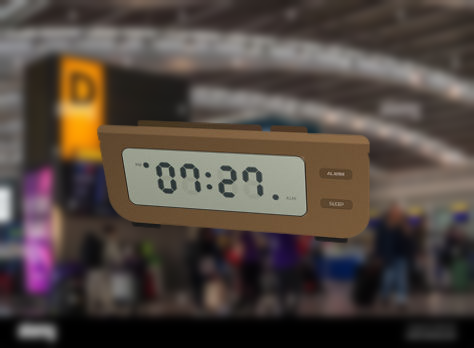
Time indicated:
{"hour": 7, "minute": 27}
